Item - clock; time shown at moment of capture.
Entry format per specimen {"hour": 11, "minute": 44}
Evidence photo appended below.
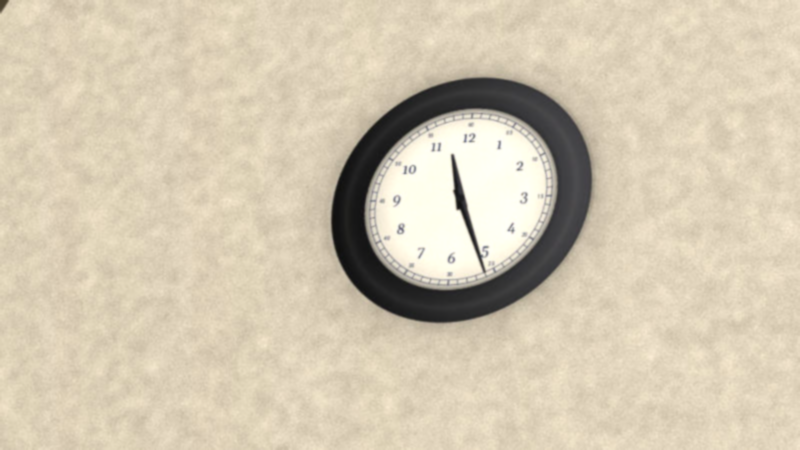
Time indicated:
{"hour": 11, "minute": 26}
